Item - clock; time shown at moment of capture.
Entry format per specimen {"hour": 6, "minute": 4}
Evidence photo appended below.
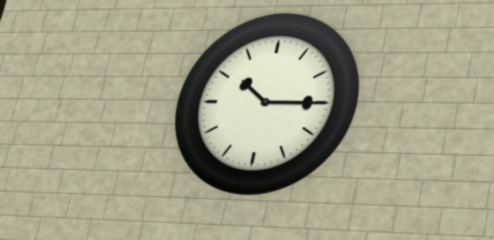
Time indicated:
{"hour": 10, "minute": 15}
